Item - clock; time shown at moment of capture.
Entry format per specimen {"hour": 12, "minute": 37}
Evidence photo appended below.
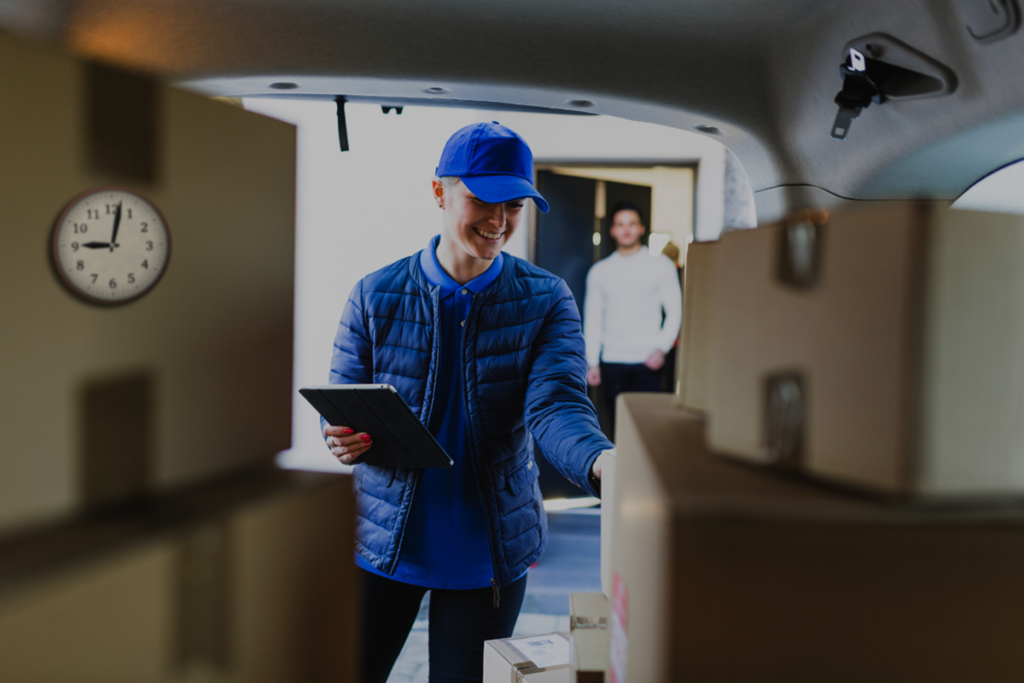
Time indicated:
{"hour": 9, "minute": 2}
